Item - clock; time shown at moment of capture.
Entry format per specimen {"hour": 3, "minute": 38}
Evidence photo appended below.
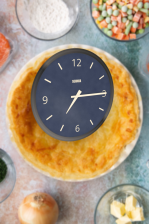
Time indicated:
{"hour": 7, "minute": 15}
